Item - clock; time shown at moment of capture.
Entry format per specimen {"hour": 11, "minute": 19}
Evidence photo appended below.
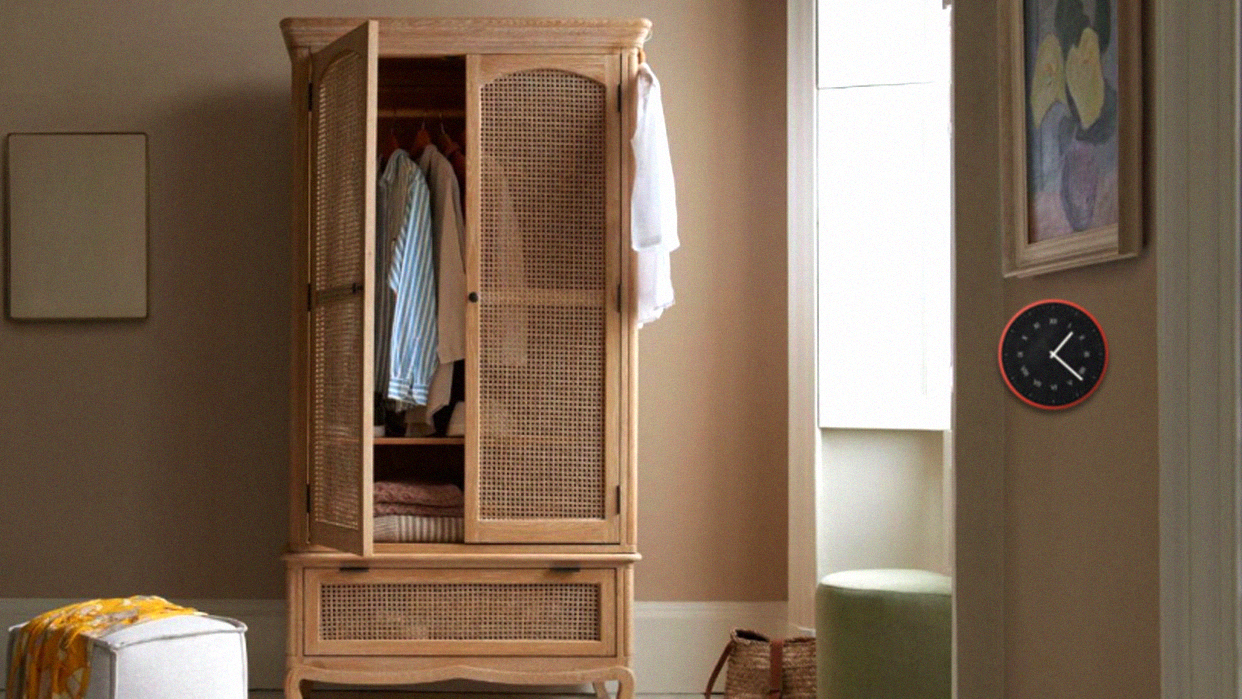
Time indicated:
{"hour": 1, "minute": 22}
